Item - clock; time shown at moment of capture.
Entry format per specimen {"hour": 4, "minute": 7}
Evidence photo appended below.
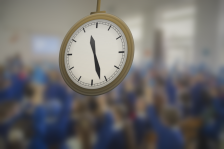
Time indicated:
{"hour": 11, "minute": 27}
